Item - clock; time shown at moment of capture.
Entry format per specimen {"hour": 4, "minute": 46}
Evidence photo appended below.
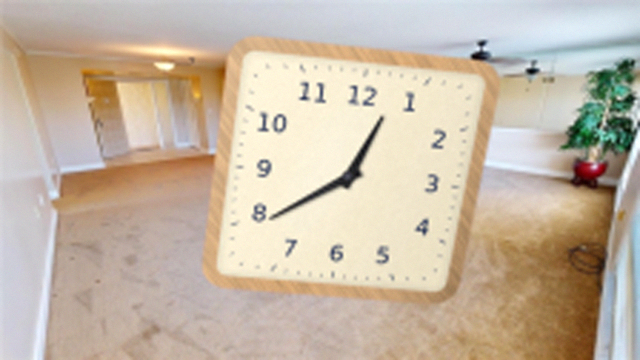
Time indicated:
{"hour": 12, "minute": 39}
